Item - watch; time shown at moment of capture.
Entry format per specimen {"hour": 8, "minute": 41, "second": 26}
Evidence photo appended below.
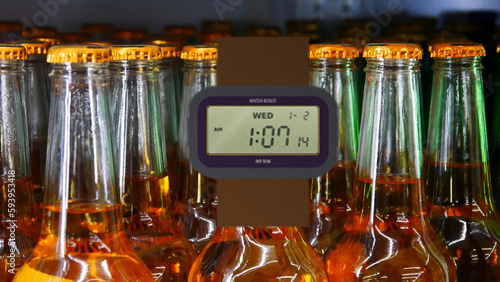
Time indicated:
{"hour": 1, "minute": 7, "second": 14}
